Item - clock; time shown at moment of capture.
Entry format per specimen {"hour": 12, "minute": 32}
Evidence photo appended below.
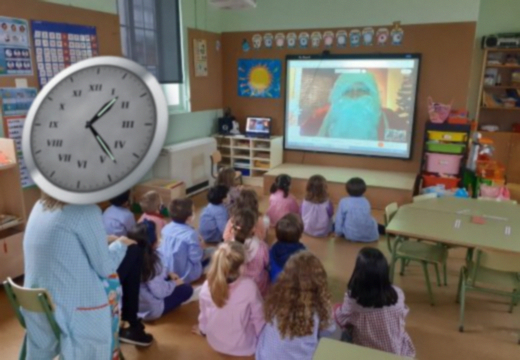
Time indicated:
{"hour": 1, "minute": 23}
